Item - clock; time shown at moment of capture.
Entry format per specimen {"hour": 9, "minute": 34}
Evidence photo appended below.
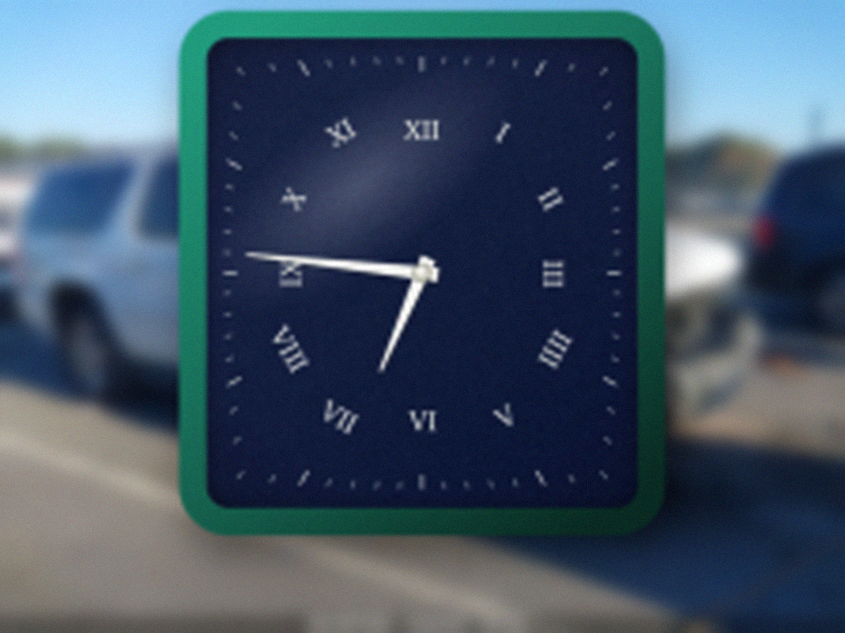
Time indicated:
{"hour": 6, "minute": 46}
